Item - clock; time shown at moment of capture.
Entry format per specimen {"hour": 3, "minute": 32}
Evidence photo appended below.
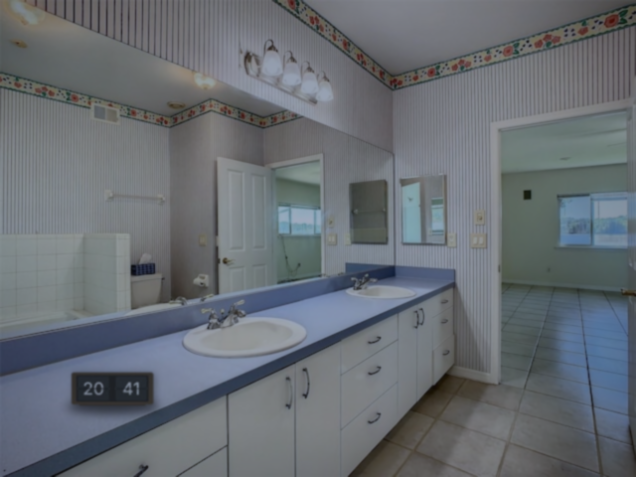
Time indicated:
{"hour": 20, "minute": 41}
